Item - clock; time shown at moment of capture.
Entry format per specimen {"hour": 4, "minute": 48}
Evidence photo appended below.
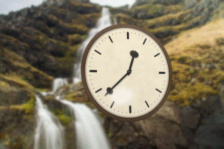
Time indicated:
{"hour": 12, "minute": 38}
